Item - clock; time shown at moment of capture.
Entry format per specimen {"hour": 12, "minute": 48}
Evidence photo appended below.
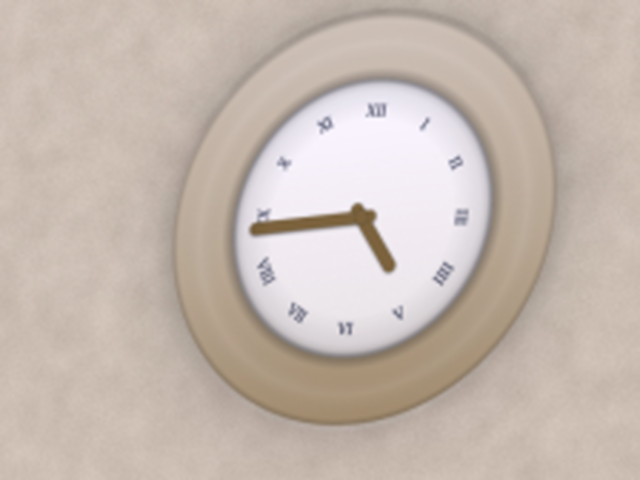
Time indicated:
{"hour": 4, "minute": 44}
